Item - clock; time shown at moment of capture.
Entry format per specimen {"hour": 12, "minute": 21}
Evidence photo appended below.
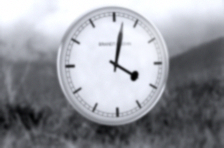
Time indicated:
{"hour": 4, "minute": 2}
